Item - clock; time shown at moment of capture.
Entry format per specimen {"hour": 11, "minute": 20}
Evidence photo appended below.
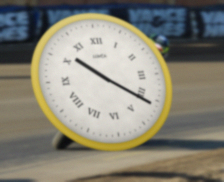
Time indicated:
{"hour": 10, "minute": 21}
